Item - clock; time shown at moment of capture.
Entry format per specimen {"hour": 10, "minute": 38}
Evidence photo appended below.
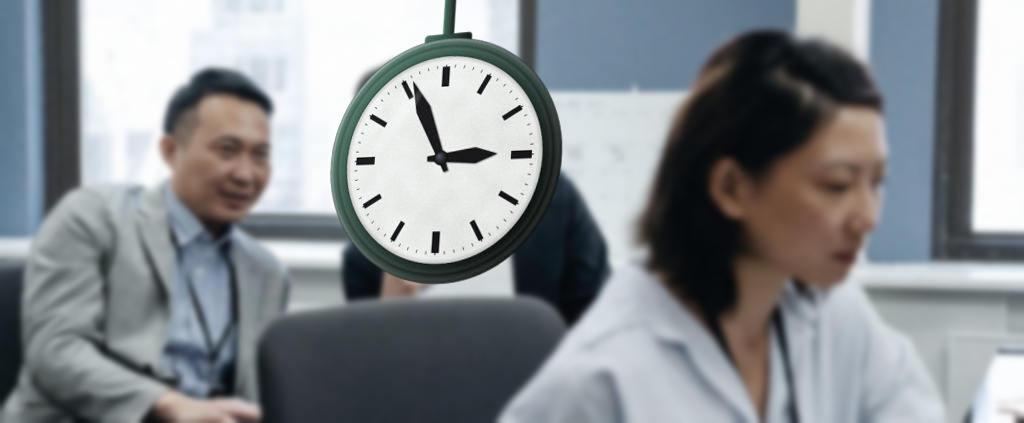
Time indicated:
{"hour": 2, "minute": 56}
